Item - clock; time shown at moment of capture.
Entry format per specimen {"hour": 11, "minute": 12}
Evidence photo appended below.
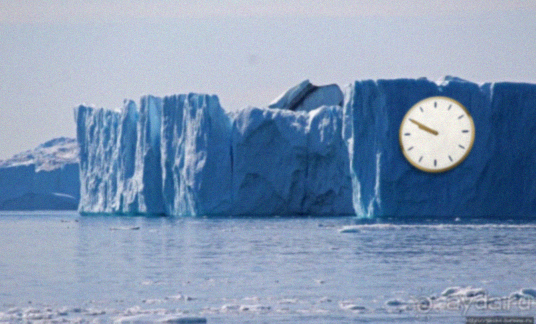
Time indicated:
{"hour": 9, "minute": 50}
